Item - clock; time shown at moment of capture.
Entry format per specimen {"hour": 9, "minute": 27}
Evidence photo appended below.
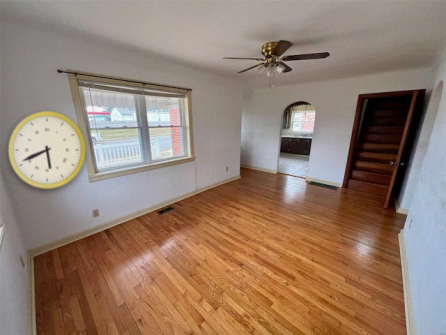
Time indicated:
{"hour": 5, "minute": 41}
